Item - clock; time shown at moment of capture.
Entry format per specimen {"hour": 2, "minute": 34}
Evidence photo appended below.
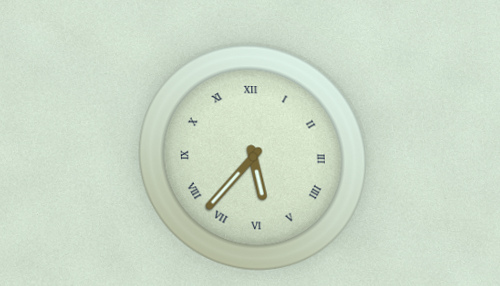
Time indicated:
{"hour": 5, "minute": 37}
